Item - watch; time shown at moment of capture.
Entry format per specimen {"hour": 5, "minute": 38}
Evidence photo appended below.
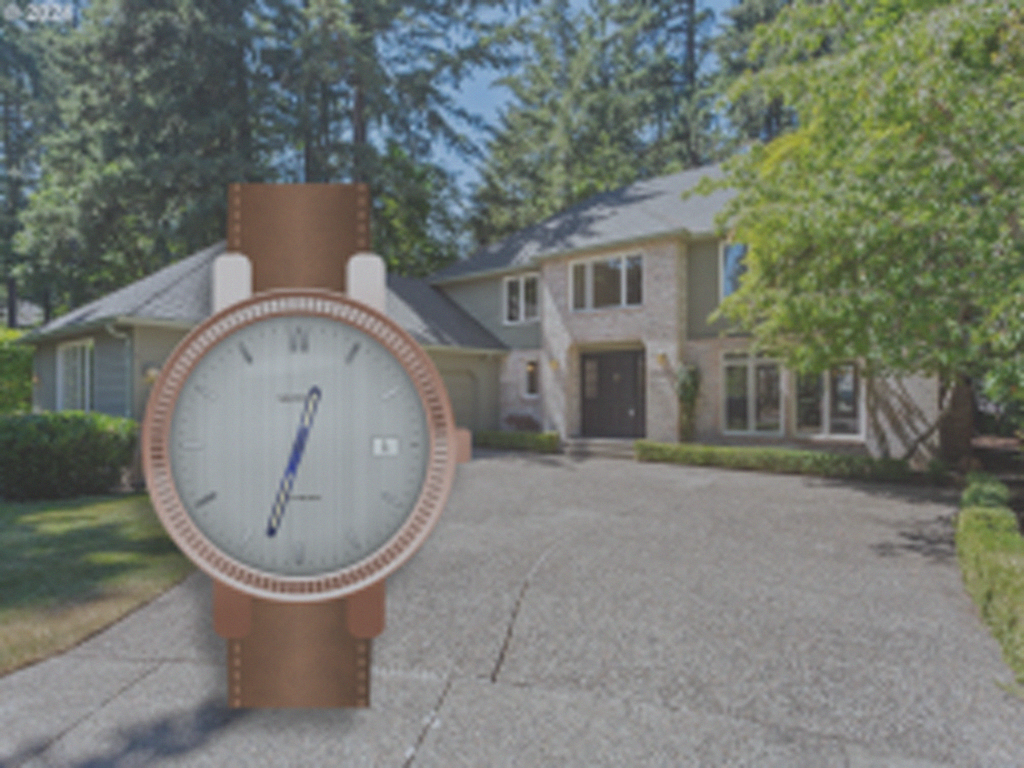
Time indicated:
{"hour": 12, "minute": 33}
